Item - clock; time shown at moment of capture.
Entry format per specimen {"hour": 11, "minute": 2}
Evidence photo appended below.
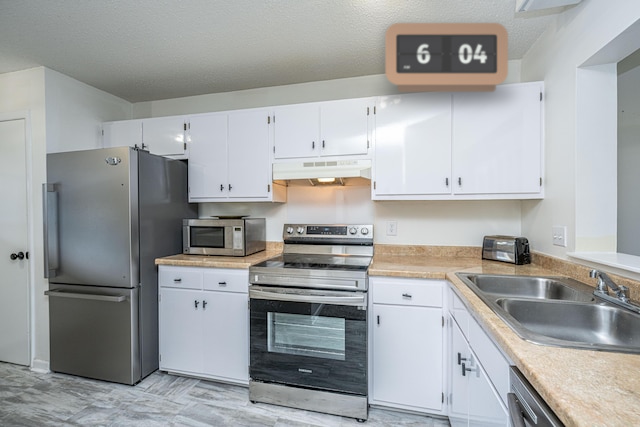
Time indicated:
{"hour": 6, "minute": 4}
